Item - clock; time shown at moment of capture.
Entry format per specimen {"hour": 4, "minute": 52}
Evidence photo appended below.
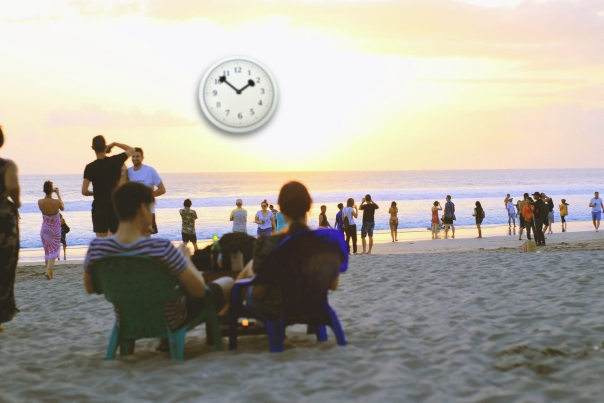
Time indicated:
{"hour": 1, "minute": 52}
